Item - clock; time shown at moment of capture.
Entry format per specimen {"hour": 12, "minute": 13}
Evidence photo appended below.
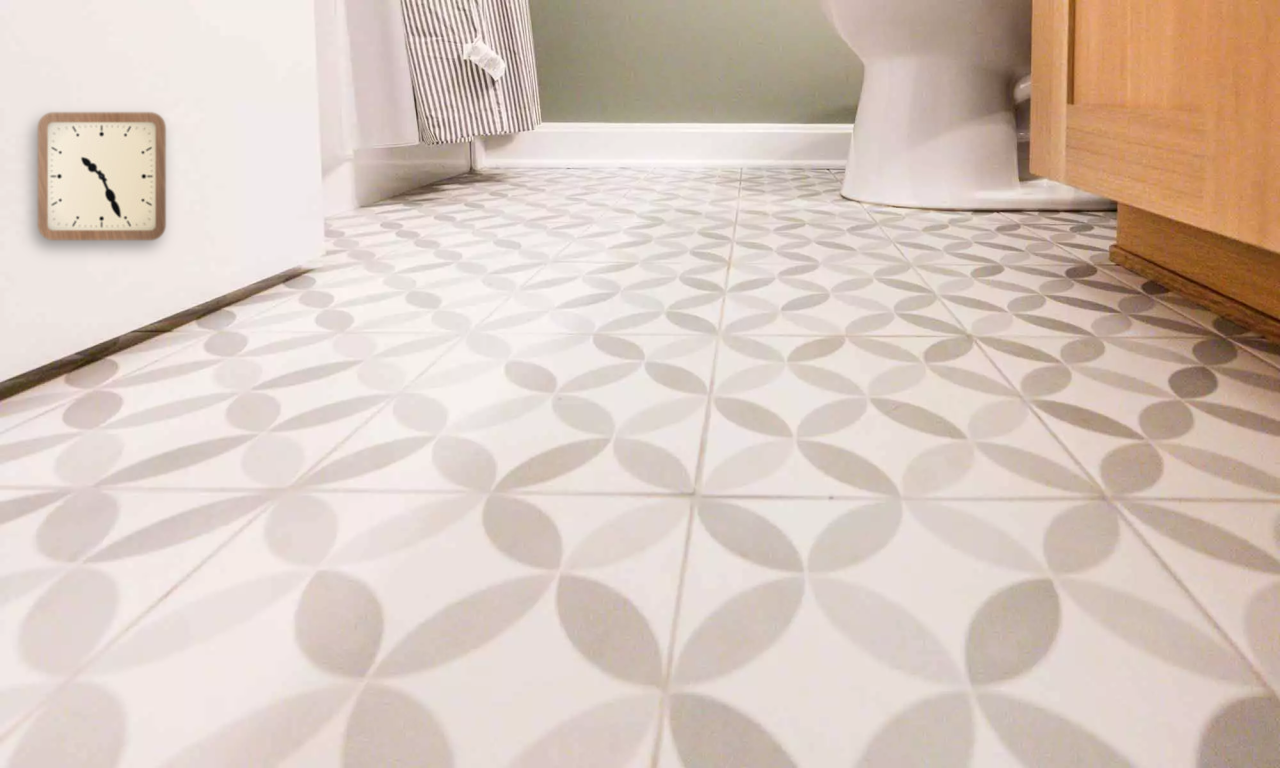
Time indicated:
{"hour": 10, "minute": 26}
